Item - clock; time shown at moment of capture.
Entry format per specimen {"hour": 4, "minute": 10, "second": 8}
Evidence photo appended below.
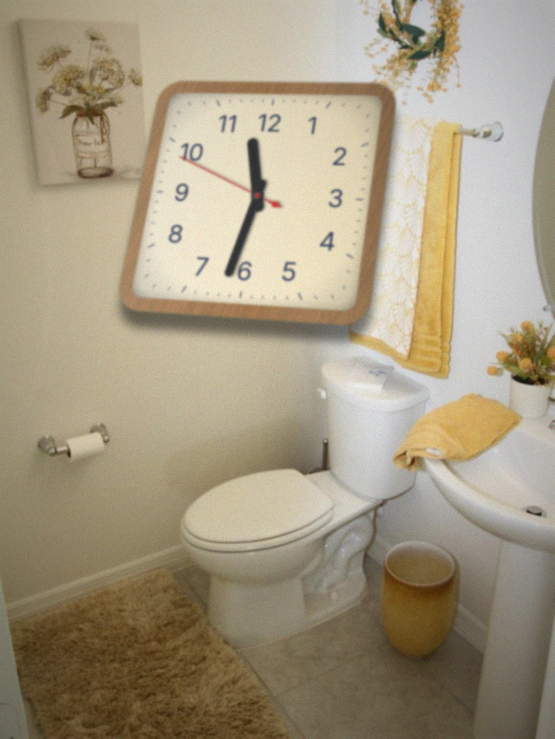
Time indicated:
{"hour": 11, "minute": 31, "second": 49}
